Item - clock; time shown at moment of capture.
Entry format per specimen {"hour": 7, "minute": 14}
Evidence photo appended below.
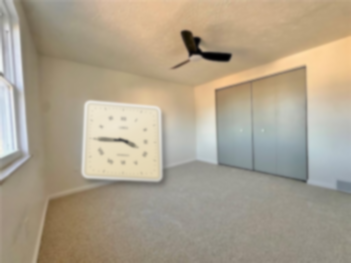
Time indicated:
{"hour": 3, "minute": 45}
